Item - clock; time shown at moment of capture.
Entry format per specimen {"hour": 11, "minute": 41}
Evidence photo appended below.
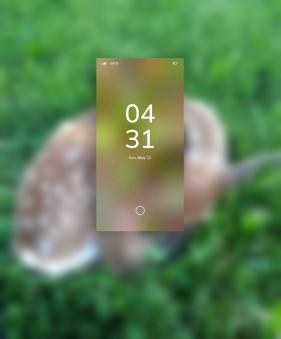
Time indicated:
{"hour": 4, "minute": 31}
